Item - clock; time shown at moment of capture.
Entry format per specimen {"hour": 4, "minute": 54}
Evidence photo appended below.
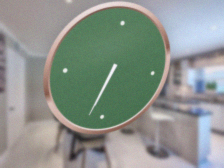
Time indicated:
{"hour": 6, "minute": 33}
